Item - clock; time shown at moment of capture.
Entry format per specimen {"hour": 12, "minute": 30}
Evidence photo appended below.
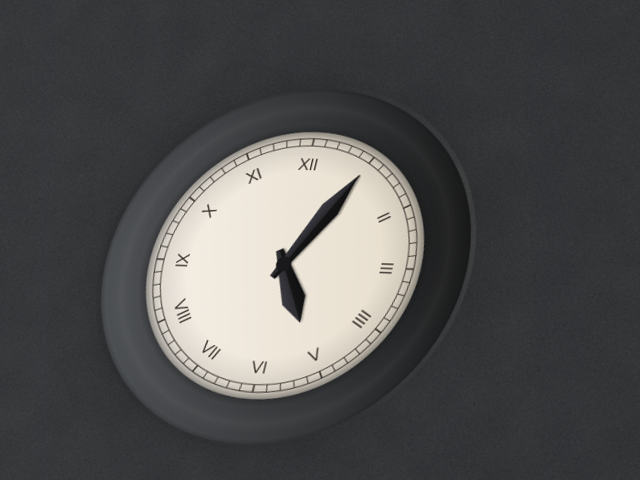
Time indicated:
{"hour": 5, "minute": 5}
